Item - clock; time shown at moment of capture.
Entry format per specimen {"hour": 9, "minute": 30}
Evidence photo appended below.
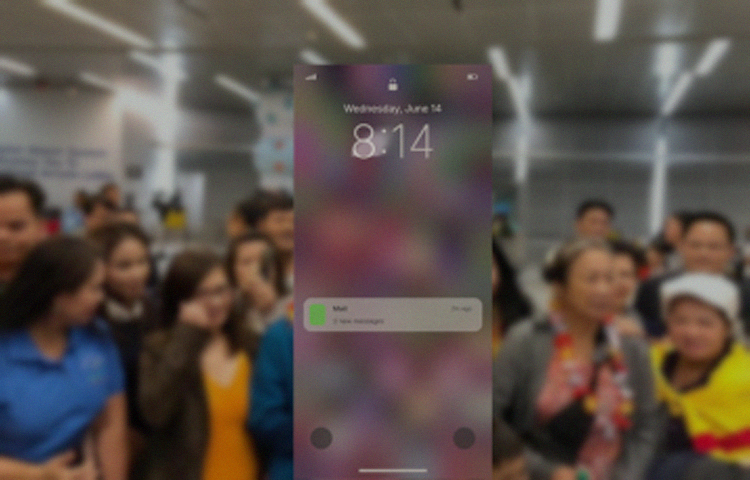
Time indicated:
{"hour": 8, "minute": 14}
